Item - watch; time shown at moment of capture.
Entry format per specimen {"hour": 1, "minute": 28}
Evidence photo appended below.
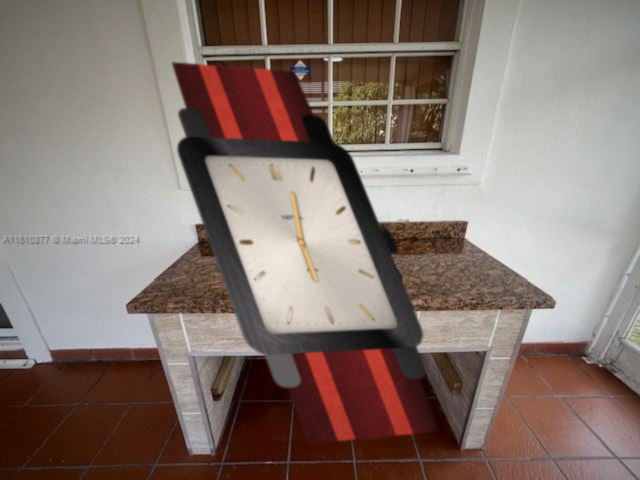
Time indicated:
{"hour": 6, "minute": 2}
